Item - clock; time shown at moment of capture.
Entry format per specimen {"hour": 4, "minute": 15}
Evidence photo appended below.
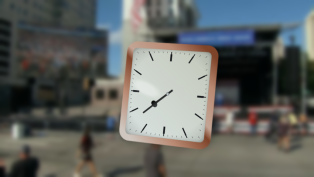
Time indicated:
{"hour": 7, "minute": 38}
